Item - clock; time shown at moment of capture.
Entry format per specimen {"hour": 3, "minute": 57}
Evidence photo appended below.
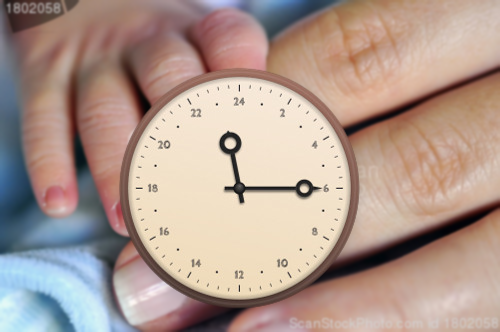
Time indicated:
{"hour": 23, "minute": 15}
